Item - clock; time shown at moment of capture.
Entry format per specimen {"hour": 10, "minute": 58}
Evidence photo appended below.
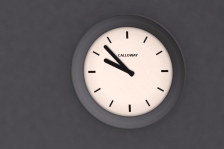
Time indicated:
{"hour": 9, "minute": 53}
